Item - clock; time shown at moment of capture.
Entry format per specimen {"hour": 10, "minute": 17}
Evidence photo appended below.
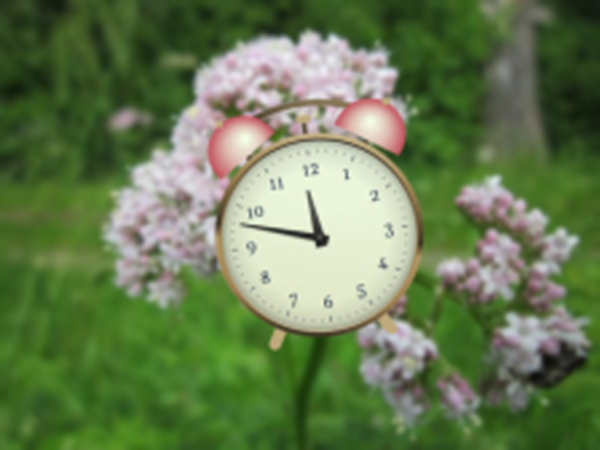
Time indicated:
{"hour": 11, "minute": 48}
